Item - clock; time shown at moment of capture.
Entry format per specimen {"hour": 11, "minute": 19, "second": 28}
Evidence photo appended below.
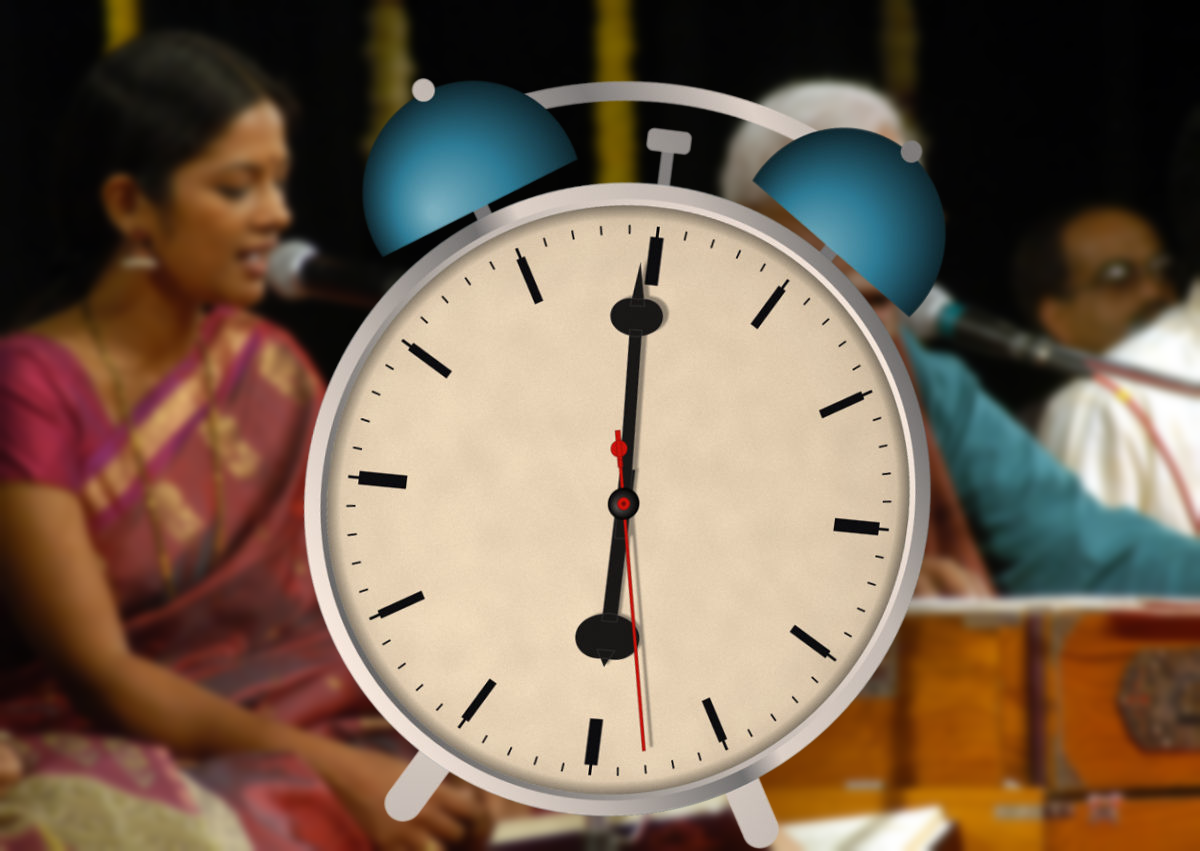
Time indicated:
{"hour": 5, "minute": 59, "second": 28}
